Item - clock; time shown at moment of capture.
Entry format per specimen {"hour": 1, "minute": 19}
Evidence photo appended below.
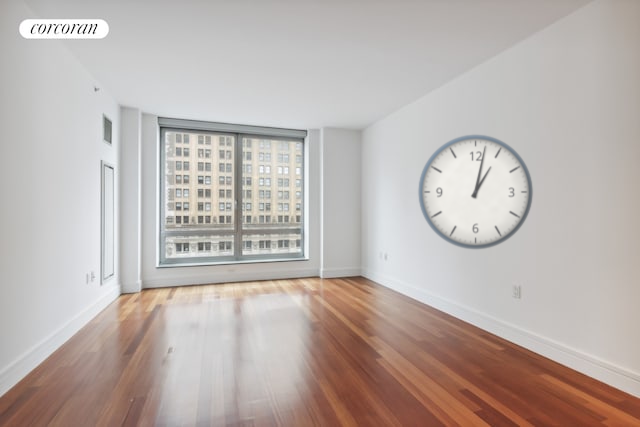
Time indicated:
{"hour": 1, "minute": 2}
